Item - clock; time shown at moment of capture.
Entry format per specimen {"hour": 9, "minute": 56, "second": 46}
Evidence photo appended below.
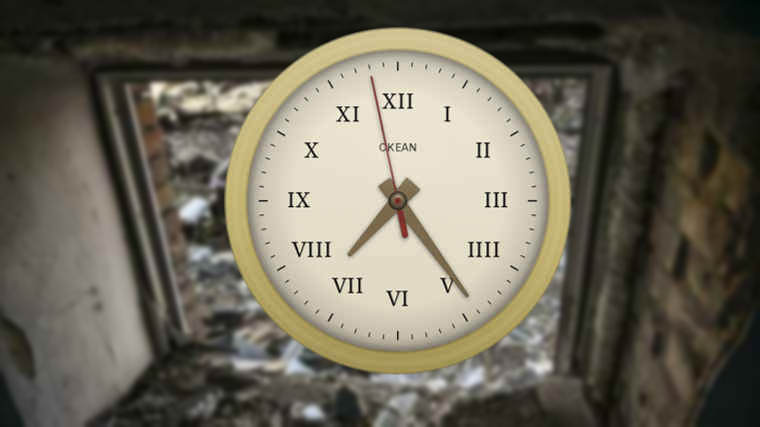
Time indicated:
{"hour": 7, "minute": 23, "second": 58}
